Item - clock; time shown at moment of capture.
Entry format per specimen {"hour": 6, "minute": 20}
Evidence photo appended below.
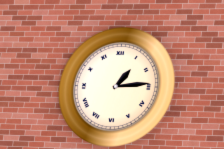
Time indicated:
{"hour": 1, "minute": 14}
